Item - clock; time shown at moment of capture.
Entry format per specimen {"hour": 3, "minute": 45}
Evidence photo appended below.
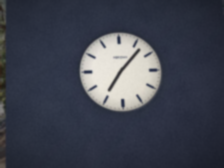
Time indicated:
{"hour": 7, "minute": 7}
